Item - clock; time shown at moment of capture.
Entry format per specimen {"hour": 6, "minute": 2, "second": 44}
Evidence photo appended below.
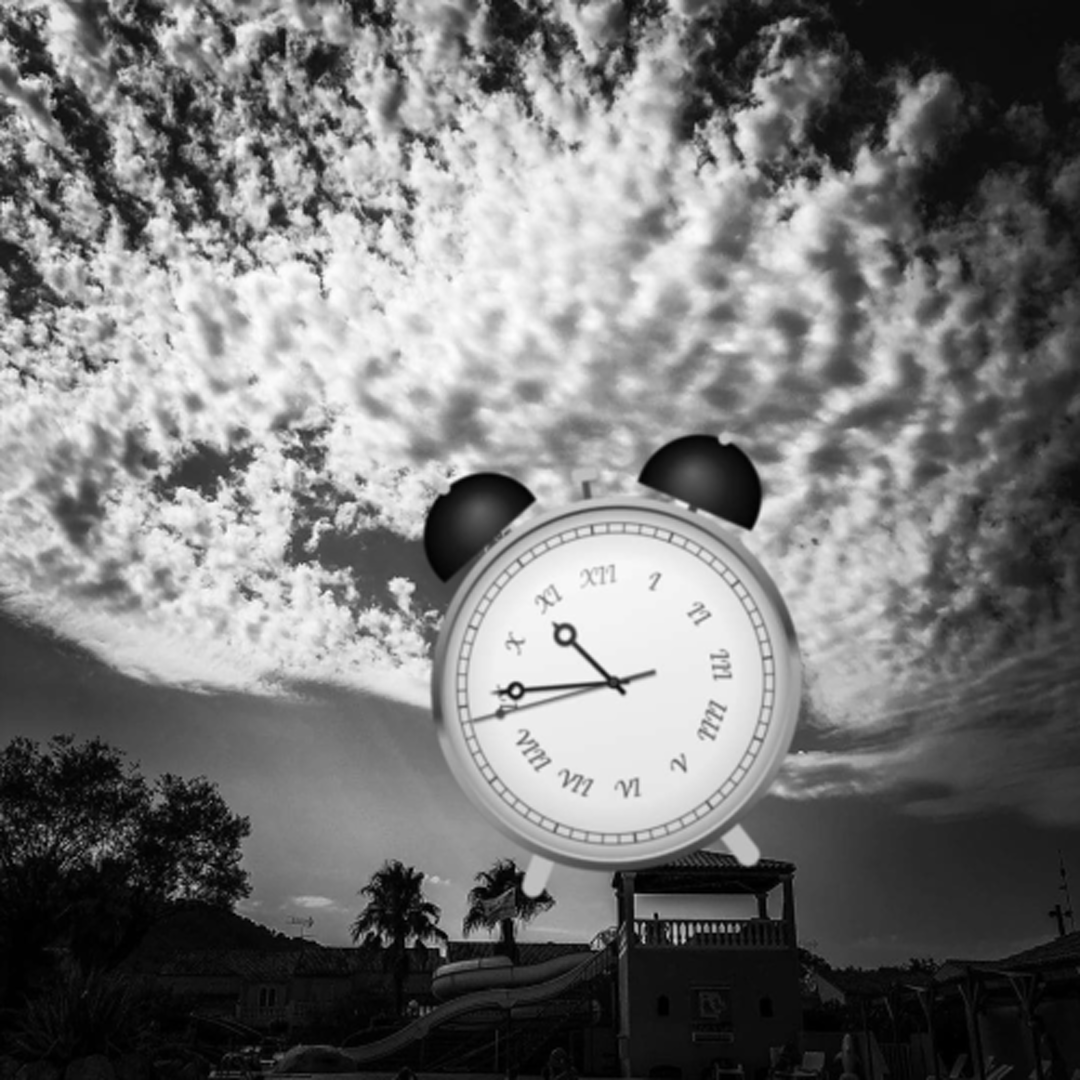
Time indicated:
{"hour": 10, "minute": 45, "second": 44}
